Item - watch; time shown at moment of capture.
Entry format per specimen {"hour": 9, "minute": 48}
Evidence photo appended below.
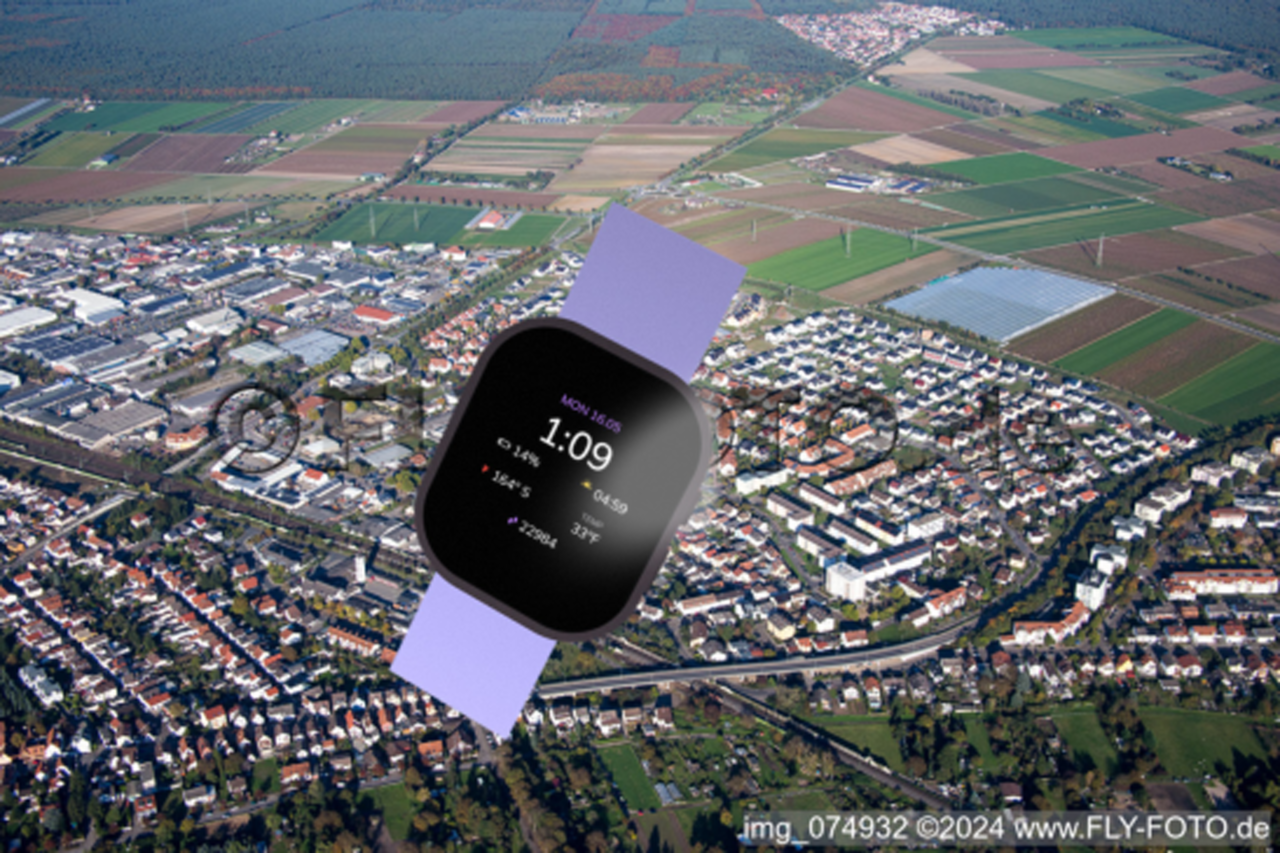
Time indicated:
{"hour": 1, "minute": 9}
